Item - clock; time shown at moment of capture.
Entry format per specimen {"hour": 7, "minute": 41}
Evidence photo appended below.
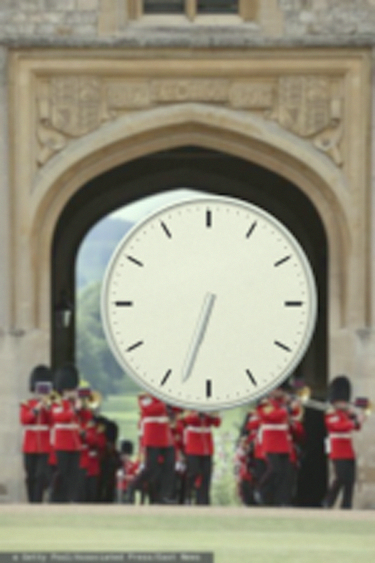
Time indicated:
{"hour": 6, "minute": 33}
